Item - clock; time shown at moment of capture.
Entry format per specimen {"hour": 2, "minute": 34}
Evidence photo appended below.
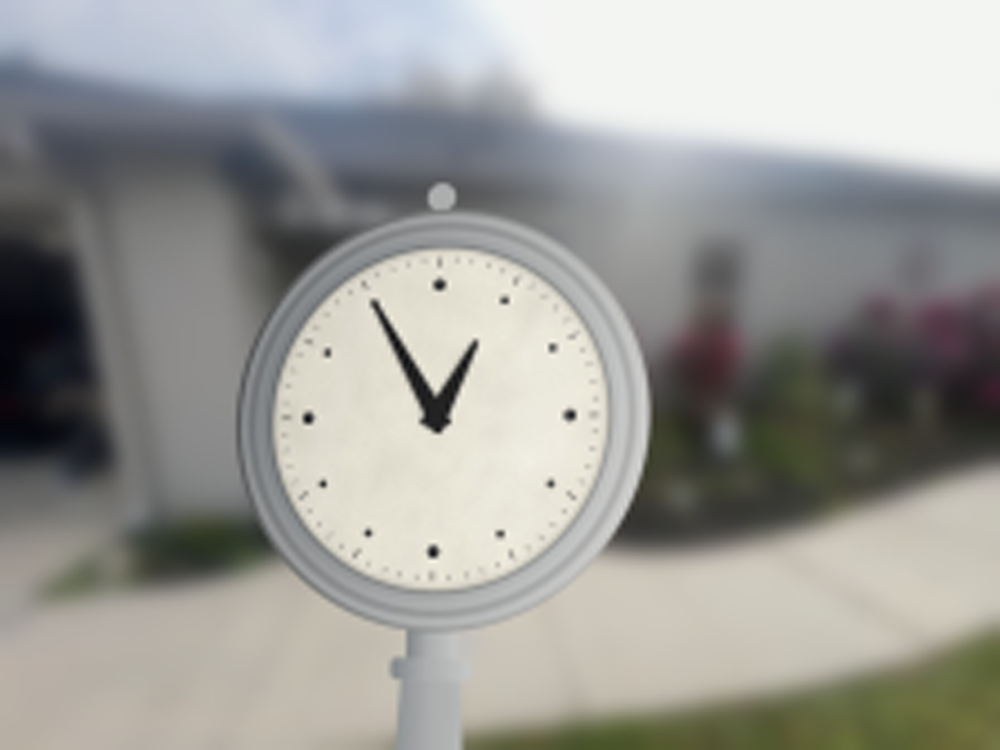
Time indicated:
{"hour": 12, "minute": 55}
